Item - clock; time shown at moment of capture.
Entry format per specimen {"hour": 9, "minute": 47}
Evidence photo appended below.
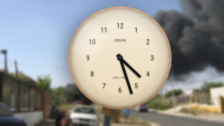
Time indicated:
{"hour": 4, "minute": 27}
